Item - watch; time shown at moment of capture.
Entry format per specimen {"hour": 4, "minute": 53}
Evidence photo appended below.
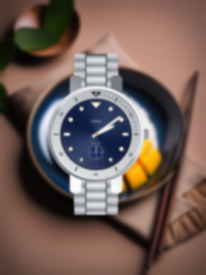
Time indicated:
{"hour": 2, "minute": 9}
